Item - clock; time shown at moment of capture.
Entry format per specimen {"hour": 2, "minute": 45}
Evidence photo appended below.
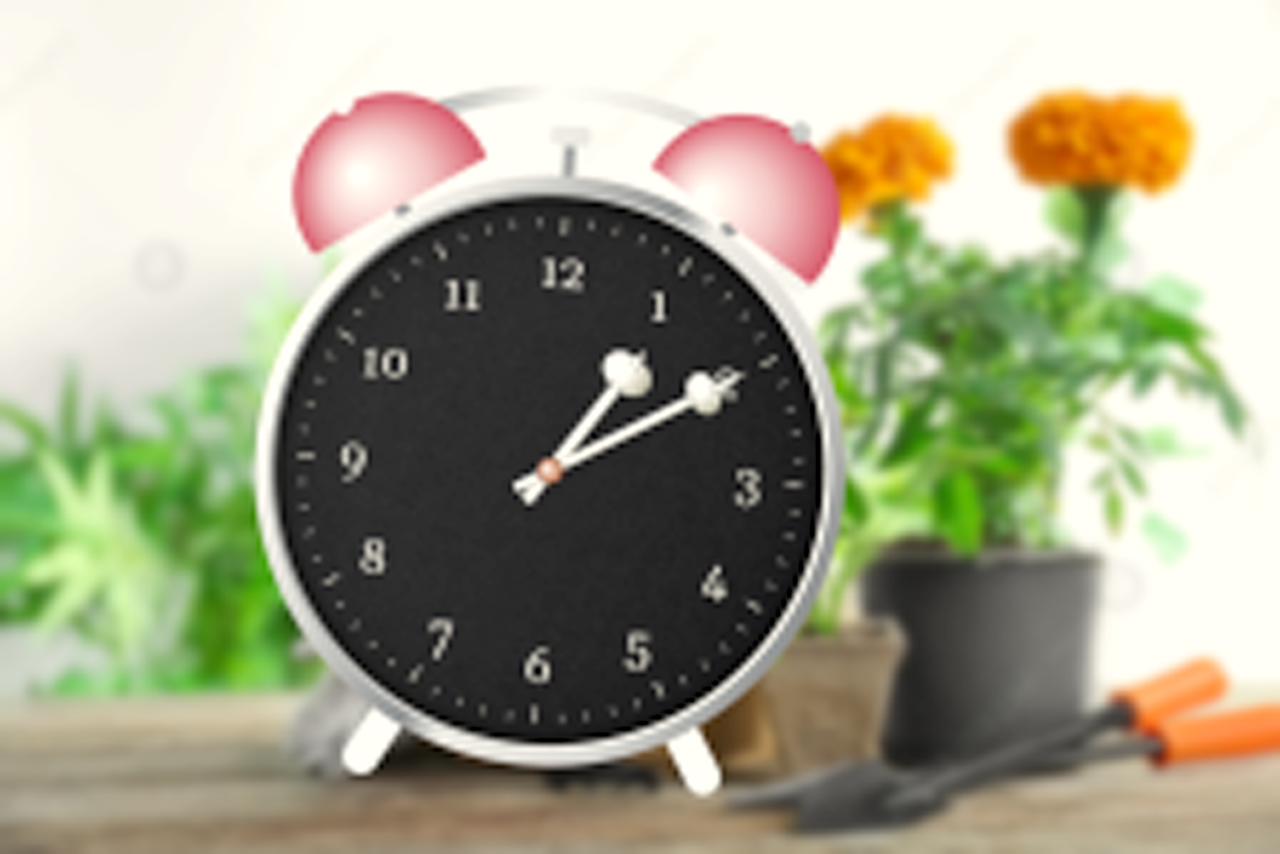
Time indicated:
{"hour": 1, "minute": 10}
